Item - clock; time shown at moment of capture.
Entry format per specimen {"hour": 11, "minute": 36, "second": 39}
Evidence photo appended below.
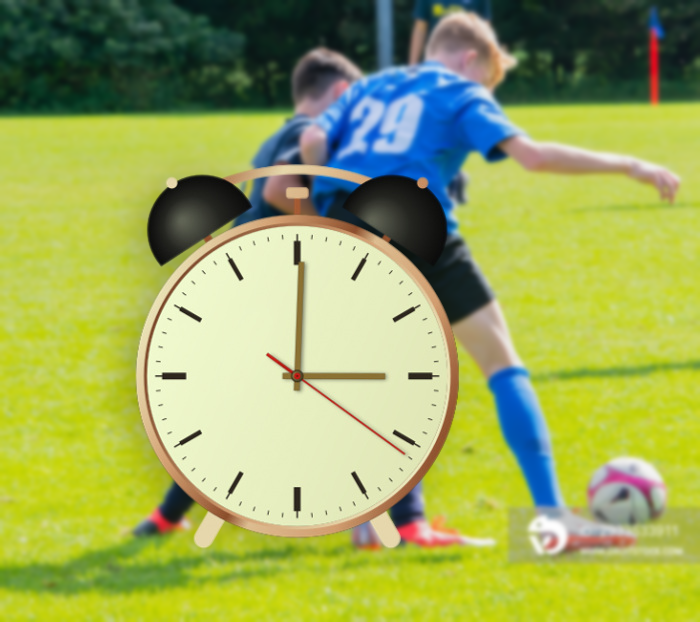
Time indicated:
{"hour": 3, "minute": 0, "second": 21}
